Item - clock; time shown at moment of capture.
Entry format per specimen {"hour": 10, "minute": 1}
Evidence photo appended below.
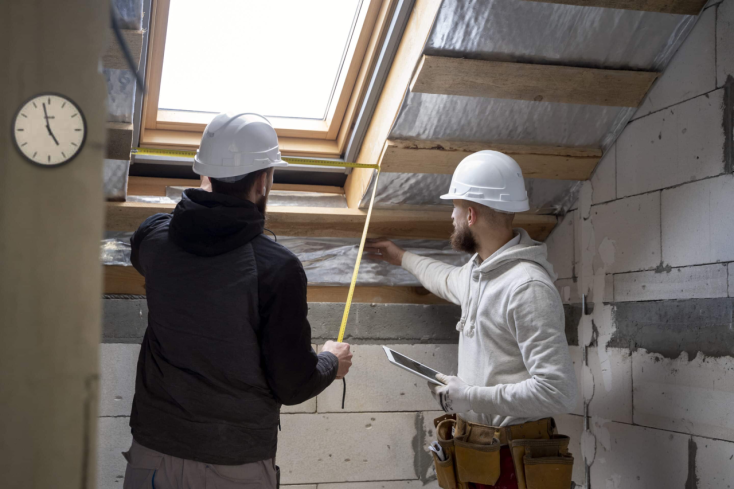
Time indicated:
{"hour": 4, "minute": 58}
